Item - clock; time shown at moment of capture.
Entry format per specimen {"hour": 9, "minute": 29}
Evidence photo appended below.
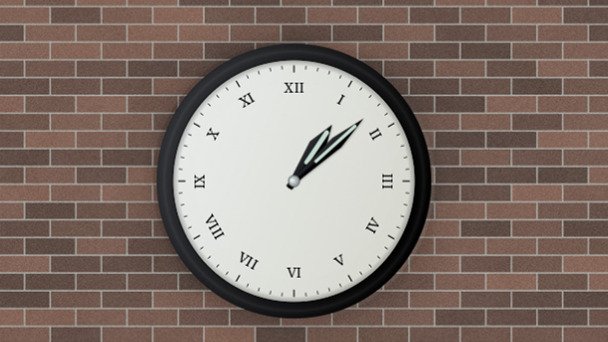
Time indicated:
{"hour": 1, "minute": 8}
